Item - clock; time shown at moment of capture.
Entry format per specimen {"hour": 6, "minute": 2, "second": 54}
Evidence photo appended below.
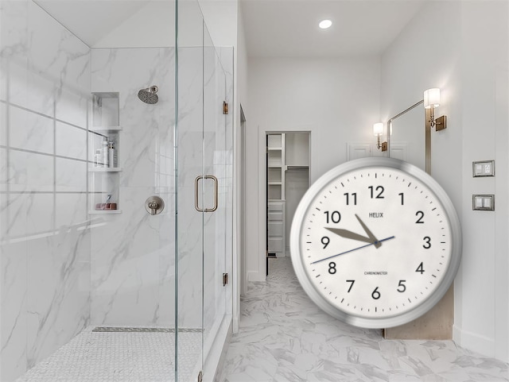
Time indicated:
{"hour": 10, "minute": 47, "second": 42}
